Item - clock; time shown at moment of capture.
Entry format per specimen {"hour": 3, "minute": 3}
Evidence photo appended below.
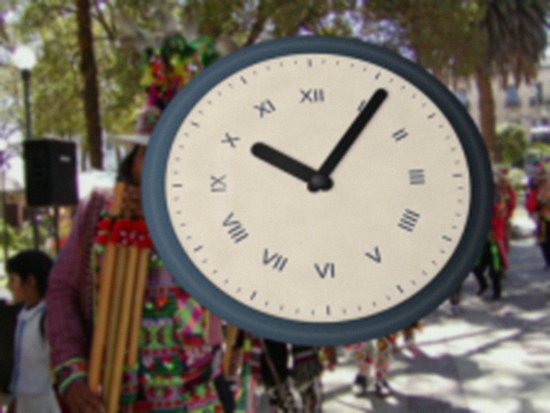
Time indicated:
{"hour": 10, "minute": 6}
